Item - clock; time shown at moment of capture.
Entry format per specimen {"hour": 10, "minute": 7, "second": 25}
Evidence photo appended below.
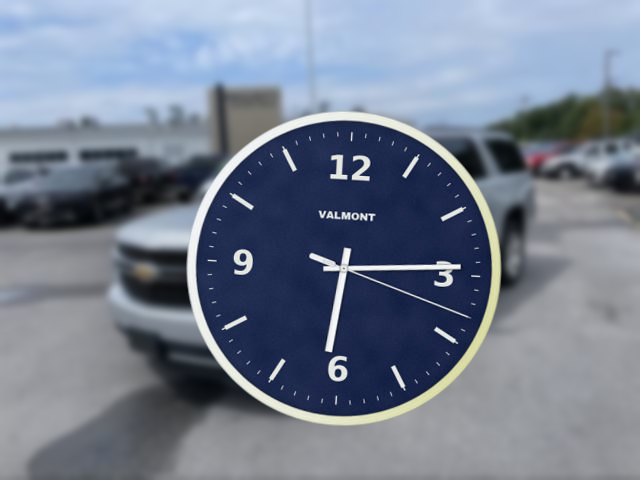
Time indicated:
{"hour": 6, "minute": 14, "second": 18}
